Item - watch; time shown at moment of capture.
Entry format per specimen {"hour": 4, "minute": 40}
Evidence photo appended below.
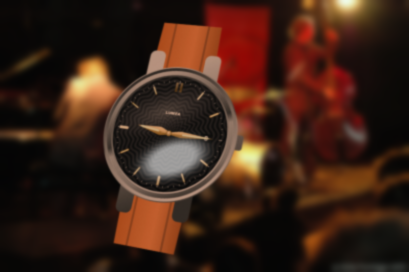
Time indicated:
{"hour": 9, "minute": 15}
